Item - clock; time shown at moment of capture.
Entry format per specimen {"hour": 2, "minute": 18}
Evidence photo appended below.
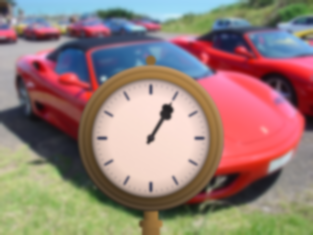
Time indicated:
{"hour": 1, "minute": 5}
